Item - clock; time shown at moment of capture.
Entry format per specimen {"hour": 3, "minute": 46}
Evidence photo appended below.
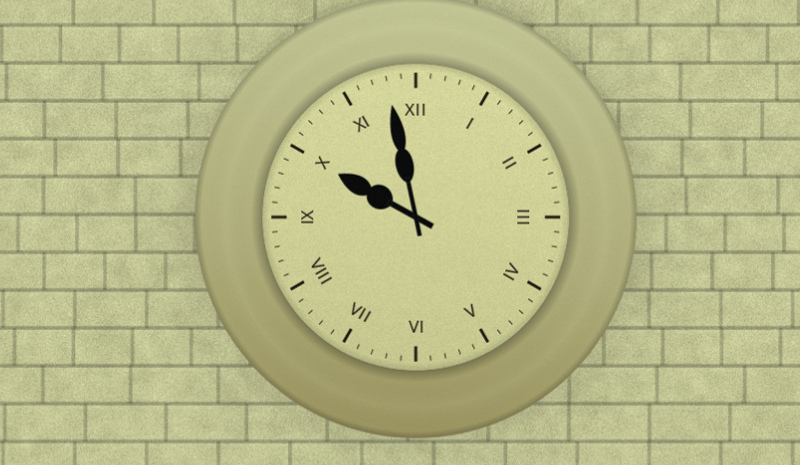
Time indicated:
{"hour": 9, "minute": 58}
